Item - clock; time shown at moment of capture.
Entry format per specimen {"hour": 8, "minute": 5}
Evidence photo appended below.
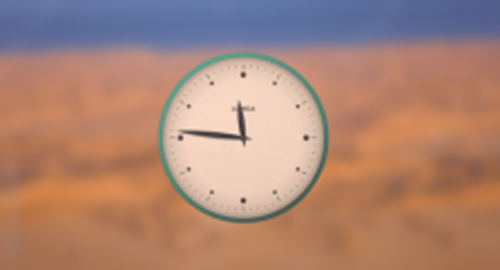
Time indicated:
{"hour": 11, "minute": 46}
